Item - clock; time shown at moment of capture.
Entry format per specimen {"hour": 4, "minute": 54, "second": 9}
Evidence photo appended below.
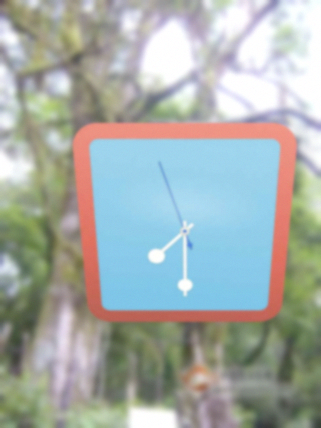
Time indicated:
{"hour": 7, "minute": 29, "second": 57}
